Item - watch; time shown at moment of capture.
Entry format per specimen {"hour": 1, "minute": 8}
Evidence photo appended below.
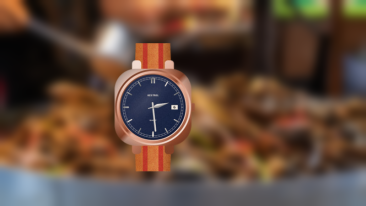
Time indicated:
{"hour": 2, "minute": 29}
